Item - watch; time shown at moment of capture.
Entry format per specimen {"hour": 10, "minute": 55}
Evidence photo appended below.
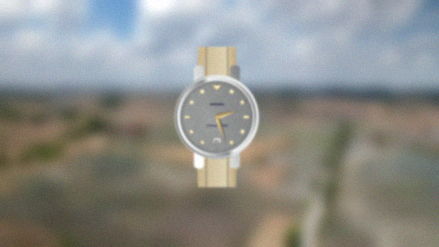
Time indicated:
{"hour": 2, "minute": 27}
